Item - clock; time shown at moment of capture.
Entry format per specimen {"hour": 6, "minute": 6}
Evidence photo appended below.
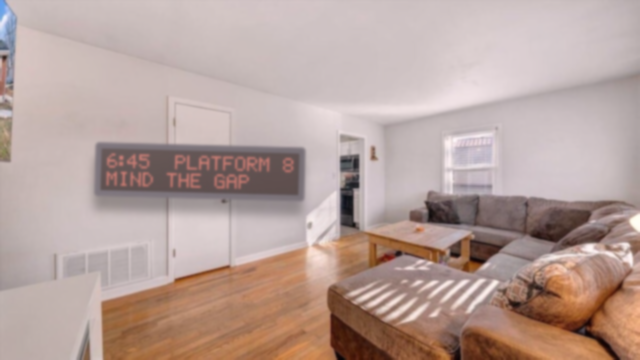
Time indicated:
{"hour": 6, "minute": 45}
